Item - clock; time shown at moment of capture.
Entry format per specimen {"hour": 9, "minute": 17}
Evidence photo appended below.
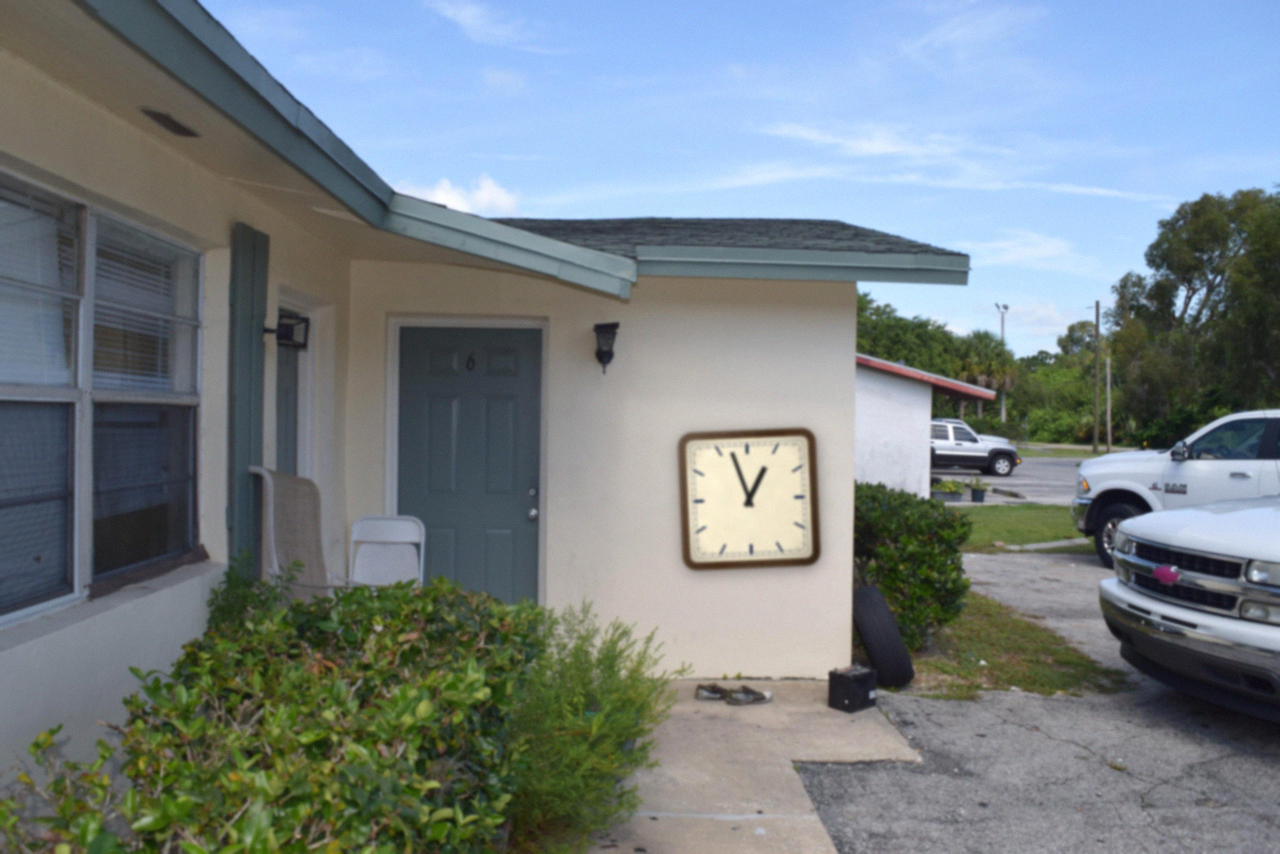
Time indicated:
{"hour": 12, "minute": 57}
